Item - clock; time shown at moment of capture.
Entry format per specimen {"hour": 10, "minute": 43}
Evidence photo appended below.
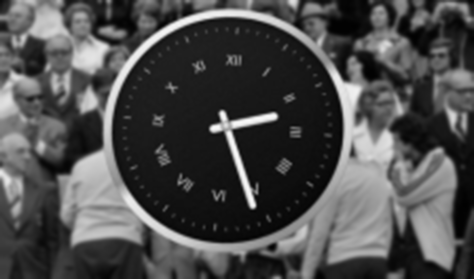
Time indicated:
{"hour": 2, "minute": 26}
